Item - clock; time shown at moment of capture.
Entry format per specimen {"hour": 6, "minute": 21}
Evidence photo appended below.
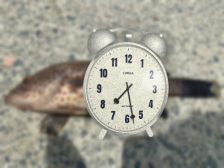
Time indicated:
{"hour": 7, "minute": 28}
